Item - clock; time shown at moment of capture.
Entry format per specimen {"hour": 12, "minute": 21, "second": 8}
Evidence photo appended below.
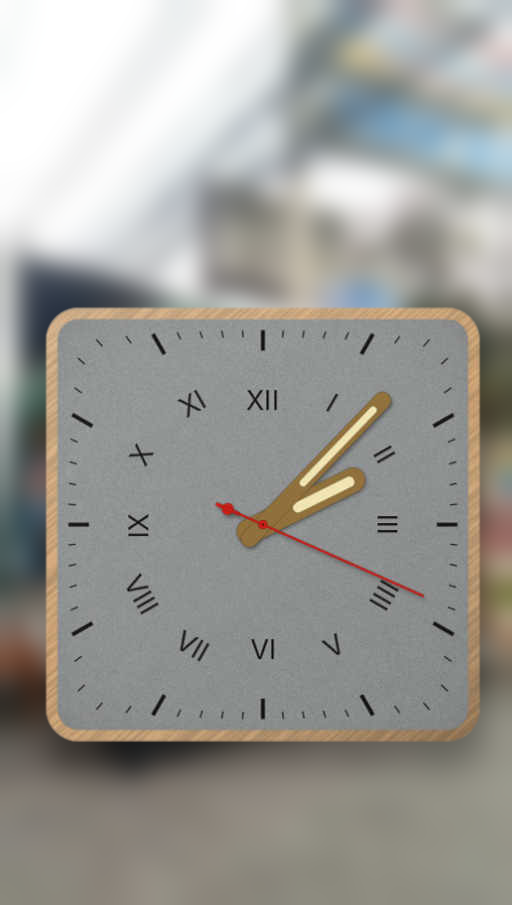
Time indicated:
{"hour": 2, "minute": 7, "second": 19}
